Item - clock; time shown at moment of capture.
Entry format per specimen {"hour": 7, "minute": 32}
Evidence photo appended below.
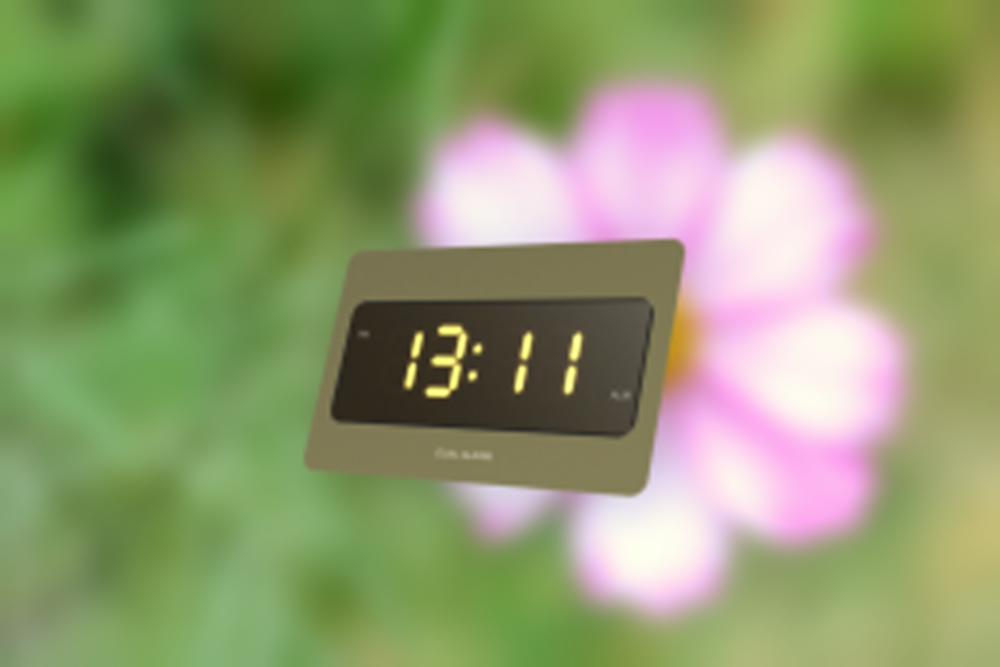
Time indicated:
{"hour": 13, "minute": 11}
